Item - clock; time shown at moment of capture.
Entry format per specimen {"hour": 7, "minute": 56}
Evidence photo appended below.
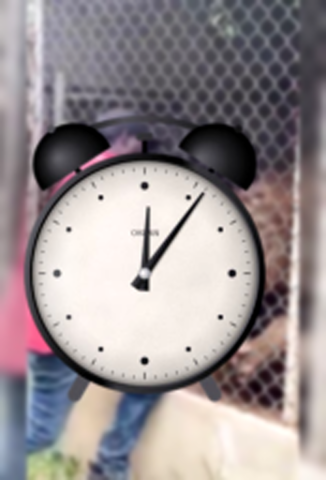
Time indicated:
{"hour": 12, "minute": 6}
